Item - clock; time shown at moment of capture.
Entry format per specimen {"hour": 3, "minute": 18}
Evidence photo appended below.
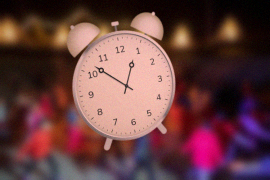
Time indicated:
{"hour": 12, "minute": 52}
